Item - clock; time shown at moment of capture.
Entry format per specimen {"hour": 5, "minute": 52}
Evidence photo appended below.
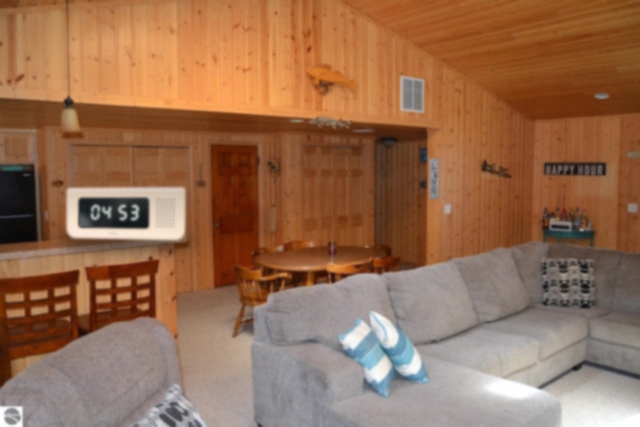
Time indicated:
{"hour": 4, "minute": 53}
